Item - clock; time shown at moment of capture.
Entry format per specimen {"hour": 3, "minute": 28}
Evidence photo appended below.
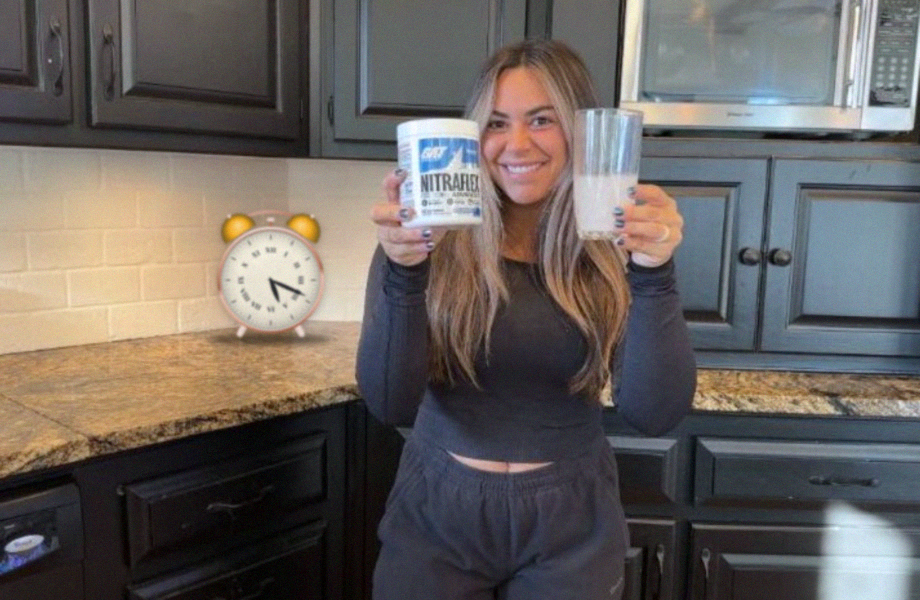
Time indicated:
{"hour": 5, "minute": 19}
